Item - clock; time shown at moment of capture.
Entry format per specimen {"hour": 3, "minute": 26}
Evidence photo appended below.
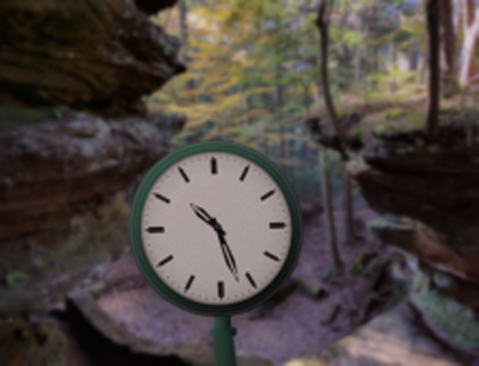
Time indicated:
{"hour": 10, "minute": 27}
